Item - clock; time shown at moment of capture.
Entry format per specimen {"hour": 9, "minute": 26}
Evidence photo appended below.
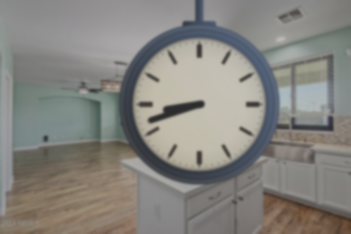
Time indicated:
{"hour": 8, "minute": 42}
